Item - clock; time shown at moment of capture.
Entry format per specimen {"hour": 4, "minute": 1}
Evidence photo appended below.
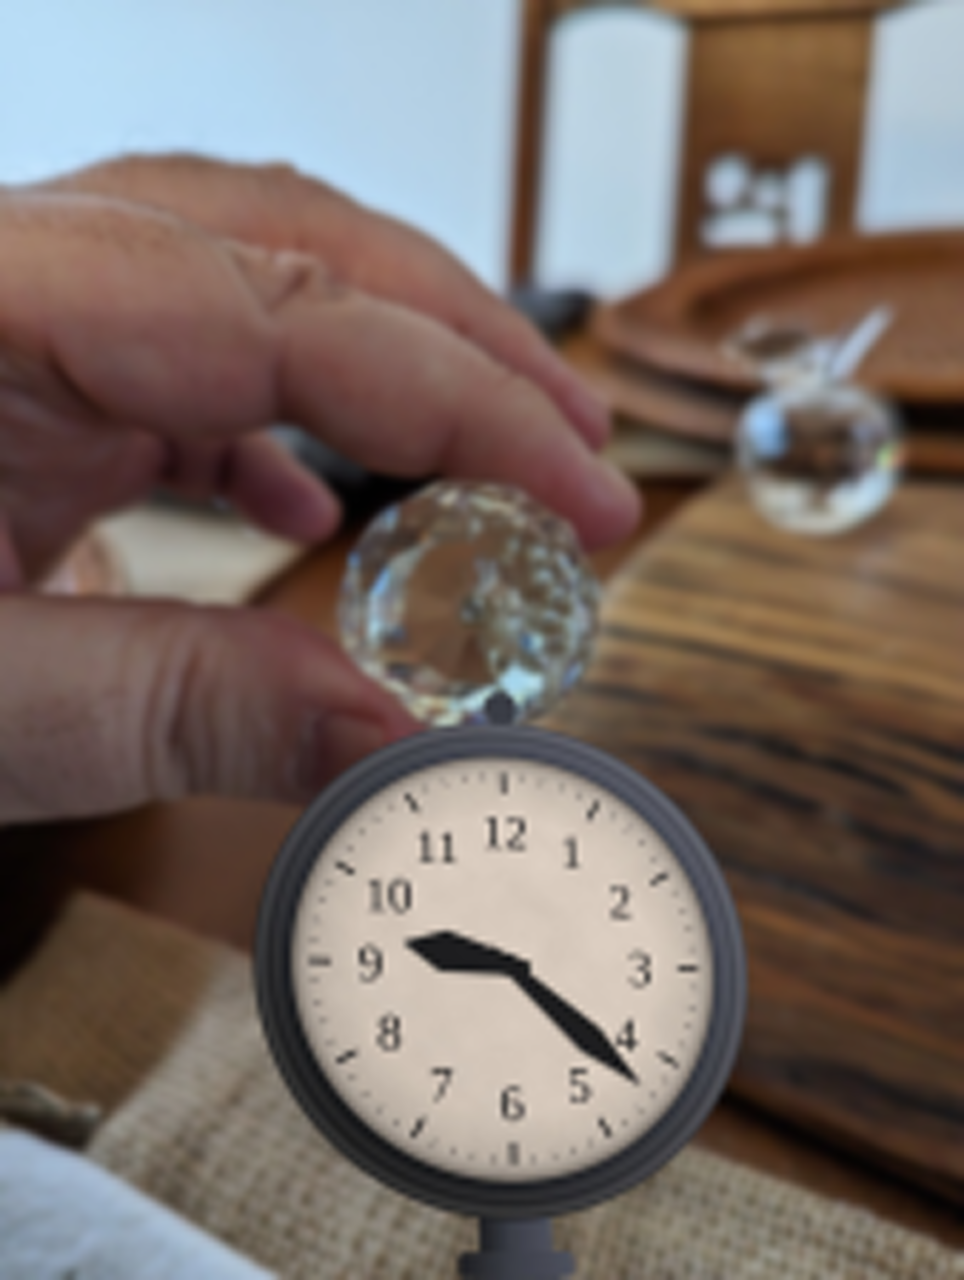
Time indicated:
{"hour": 9, "minute": 22}
